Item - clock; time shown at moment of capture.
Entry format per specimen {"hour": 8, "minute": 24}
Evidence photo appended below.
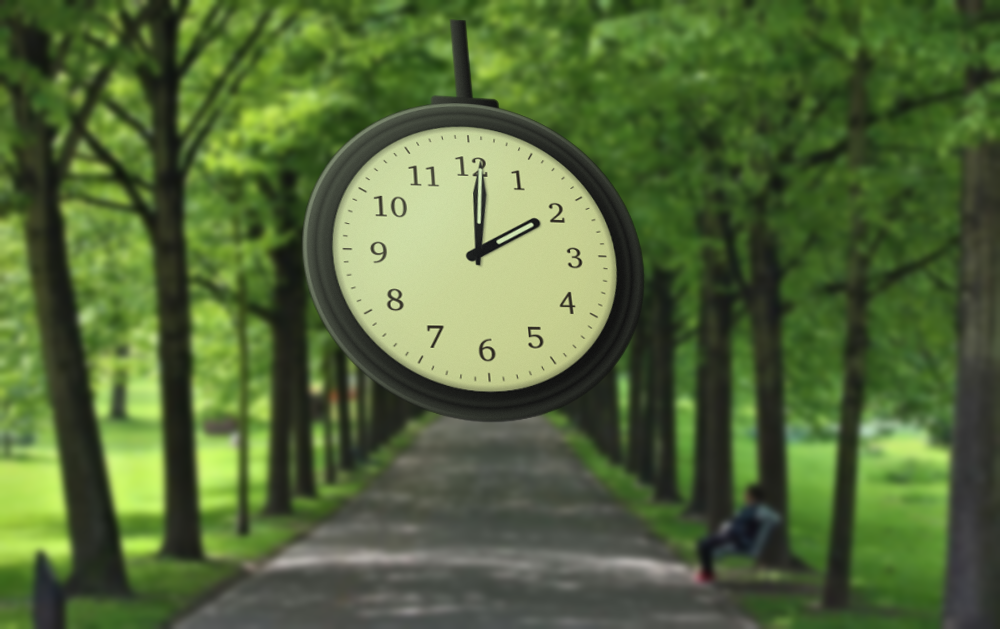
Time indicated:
{"hour": 2, "minute": 1}
